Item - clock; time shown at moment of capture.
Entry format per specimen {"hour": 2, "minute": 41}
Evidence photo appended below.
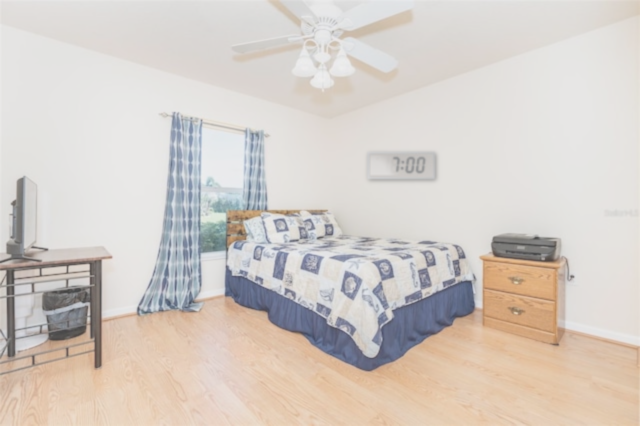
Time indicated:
{"hour": 7, "minute": 0}
